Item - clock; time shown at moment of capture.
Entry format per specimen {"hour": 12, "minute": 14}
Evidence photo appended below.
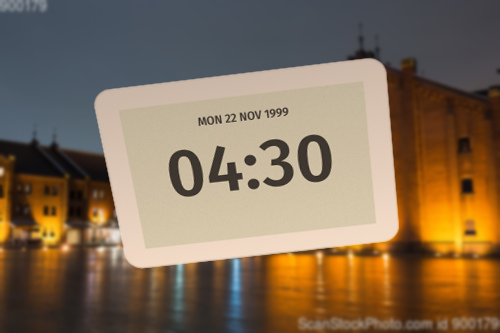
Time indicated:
{"hour": 4, "minute": 30}
